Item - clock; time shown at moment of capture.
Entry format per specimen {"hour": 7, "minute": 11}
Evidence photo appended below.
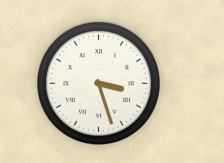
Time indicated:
{"hour": 3, "minute": 27}
